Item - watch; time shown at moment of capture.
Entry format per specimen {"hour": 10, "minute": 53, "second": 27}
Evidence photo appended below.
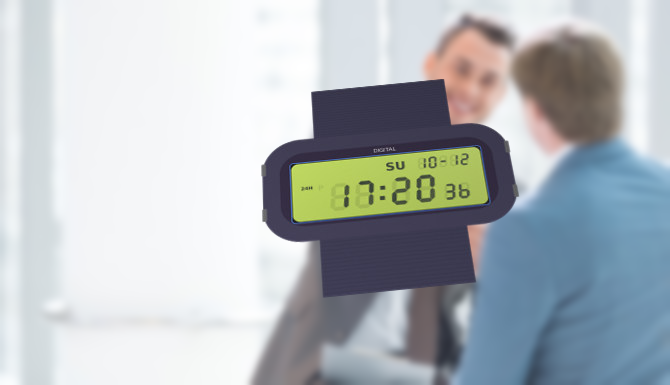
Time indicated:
{"hour": 17, "minute": 20, "second": 36}
